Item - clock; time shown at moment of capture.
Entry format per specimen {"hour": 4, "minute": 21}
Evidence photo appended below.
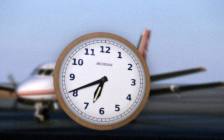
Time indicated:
{"hour": 6, "minute": 41}
